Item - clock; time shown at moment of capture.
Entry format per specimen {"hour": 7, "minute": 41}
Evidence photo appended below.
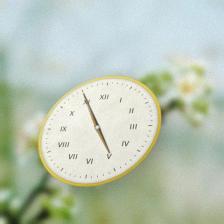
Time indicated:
{"hour": 4, "minute": 55}
